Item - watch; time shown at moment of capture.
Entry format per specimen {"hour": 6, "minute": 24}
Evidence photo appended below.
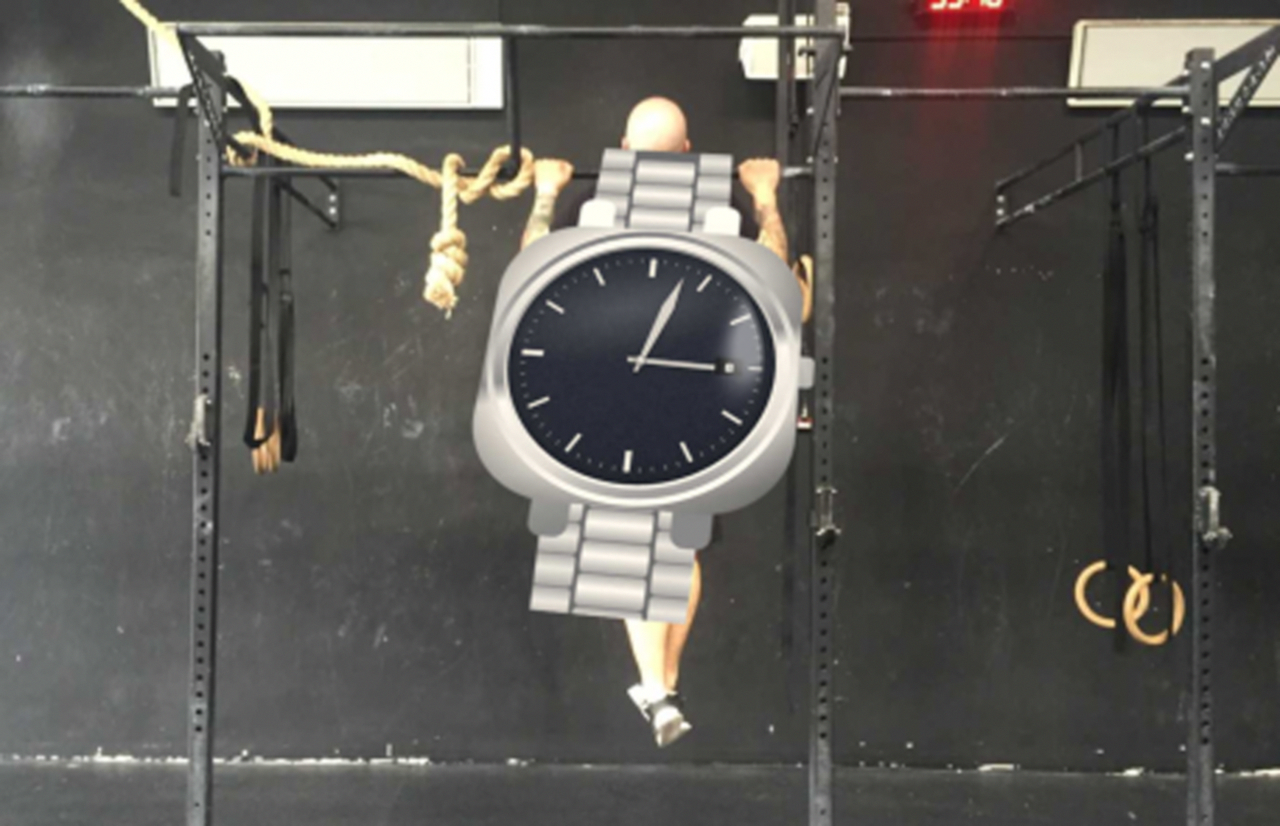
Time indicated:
{"hour": 3, "minute": 3}
